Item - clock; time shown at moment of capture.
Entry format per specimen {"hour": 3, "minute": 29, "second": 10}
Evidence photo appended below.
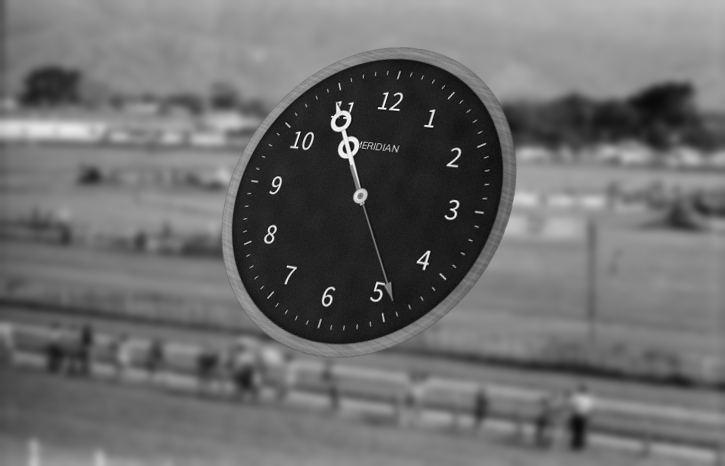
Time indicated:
{"hour": 10, "minute": 54, "second": 24}
